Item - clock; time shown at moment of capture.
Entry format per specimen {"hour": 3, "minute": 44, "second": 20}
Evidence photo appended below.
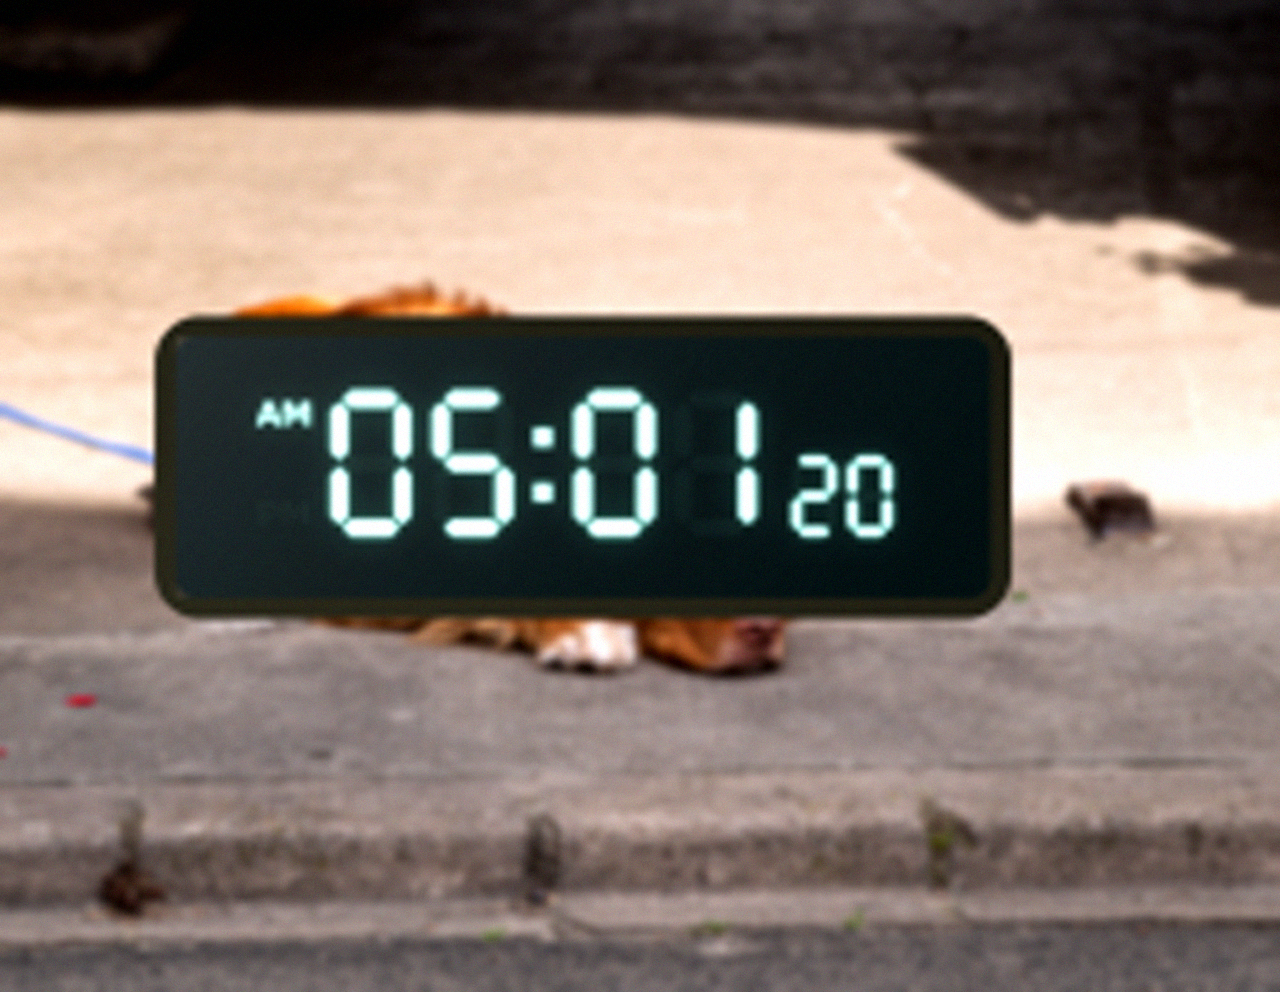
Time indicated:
{"hour": 5, "minute": 1, "second": 20}
